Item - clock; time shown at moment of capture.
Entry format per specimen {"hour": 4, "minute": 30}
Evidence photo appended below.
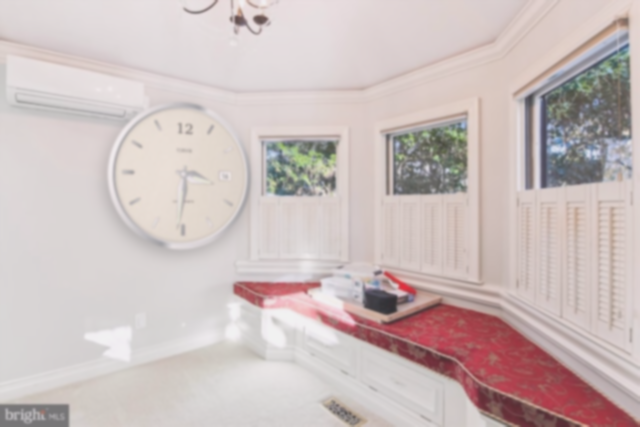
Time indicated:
{"hour": 3, "minute": 31}
